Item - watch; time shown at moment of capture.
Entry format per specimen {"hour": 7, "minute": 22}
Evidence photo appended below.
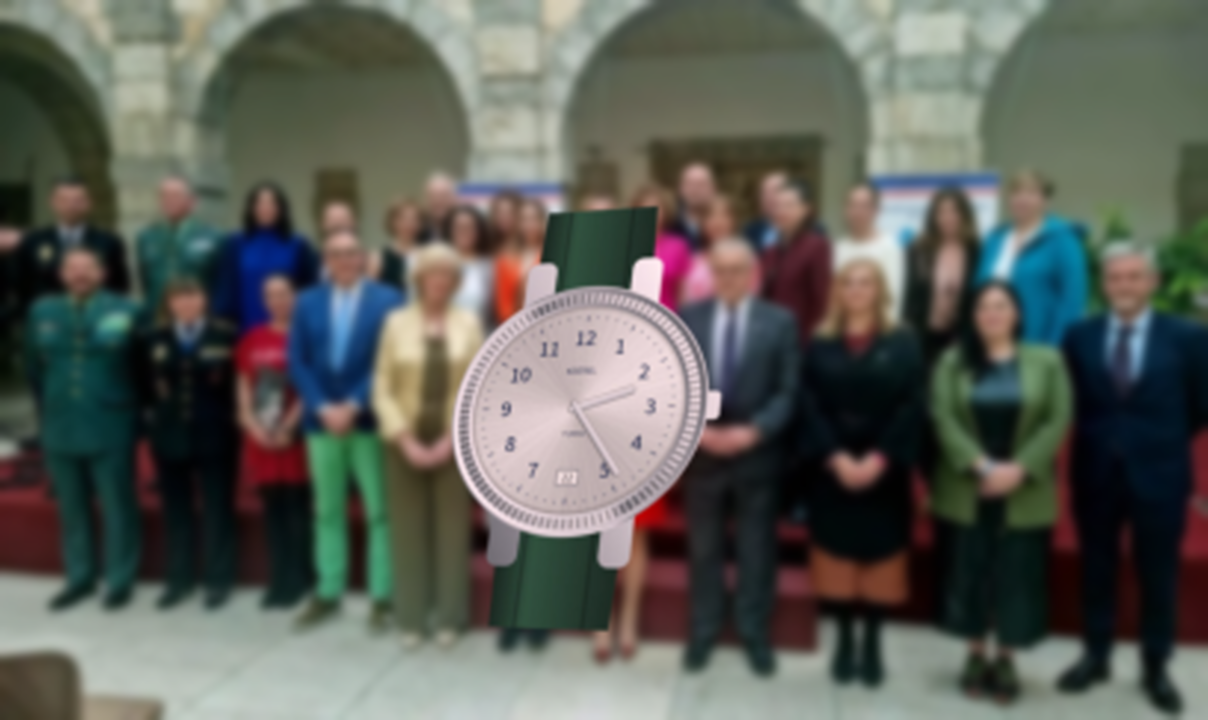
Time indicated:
{"hour": 2, "minute": 24}
